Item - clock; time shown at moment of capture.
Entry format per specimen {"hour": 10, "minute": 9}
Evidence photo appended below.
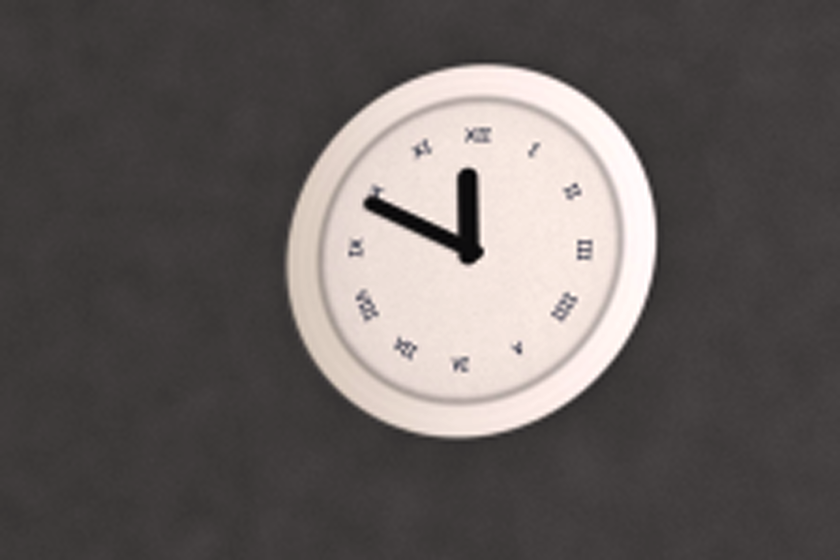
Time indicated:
{"hour": 11, "minute": 49}
